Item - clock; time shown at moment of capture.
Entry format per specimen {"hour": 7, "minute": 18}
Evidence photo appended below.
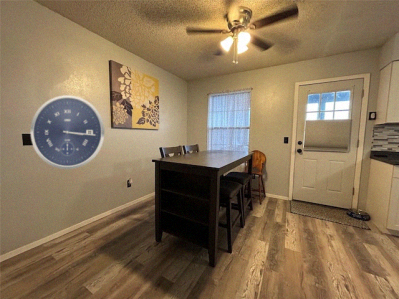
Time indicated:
{"hour": 3, "minute": 16}
